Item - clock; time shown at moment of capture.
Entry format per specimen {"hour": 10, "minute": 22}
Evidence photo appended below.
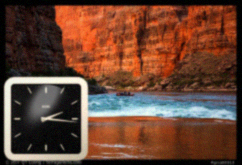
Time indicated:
{"hour": 2, "minute": 16}
